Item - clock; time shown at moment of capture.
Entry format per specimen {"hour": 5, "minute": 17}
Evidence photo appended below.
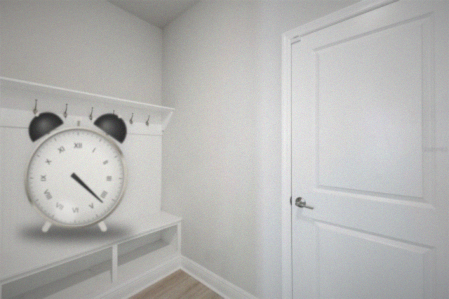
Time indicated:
{"hour": 4, "minute": 22}
